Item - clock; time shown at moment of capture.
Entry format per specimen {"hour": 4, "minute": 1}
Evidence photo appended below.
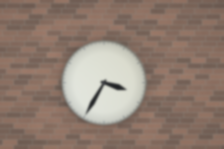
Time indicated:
{"hour": 3, "minute": 35}
